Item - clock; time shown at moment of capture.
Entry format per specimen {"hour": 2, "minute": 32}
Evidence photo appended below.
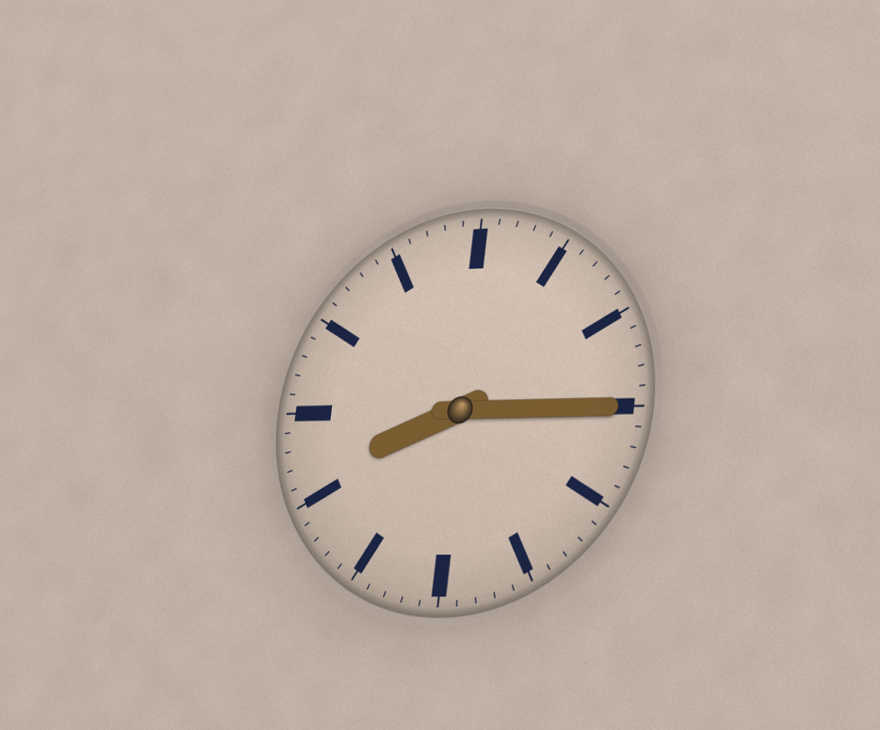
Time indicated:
{"hour": 8, "minute": 15}
